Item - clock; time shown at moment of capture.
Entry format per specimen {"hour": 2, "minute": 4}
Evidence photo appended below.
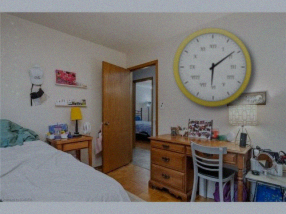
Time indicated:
{"hour": 6, "minute": 9}
